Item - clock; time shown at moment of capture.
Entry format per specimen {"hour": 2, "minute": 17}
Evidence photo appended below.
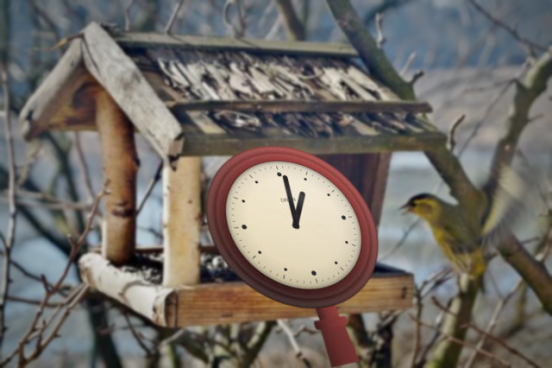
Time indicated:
{"hour": 1, "minute": 1}
